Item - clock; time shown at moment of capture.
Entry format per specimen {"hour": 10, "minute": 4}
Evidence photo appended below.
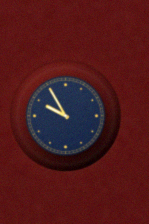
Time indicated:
{"hour": 9, "minute": 55}
